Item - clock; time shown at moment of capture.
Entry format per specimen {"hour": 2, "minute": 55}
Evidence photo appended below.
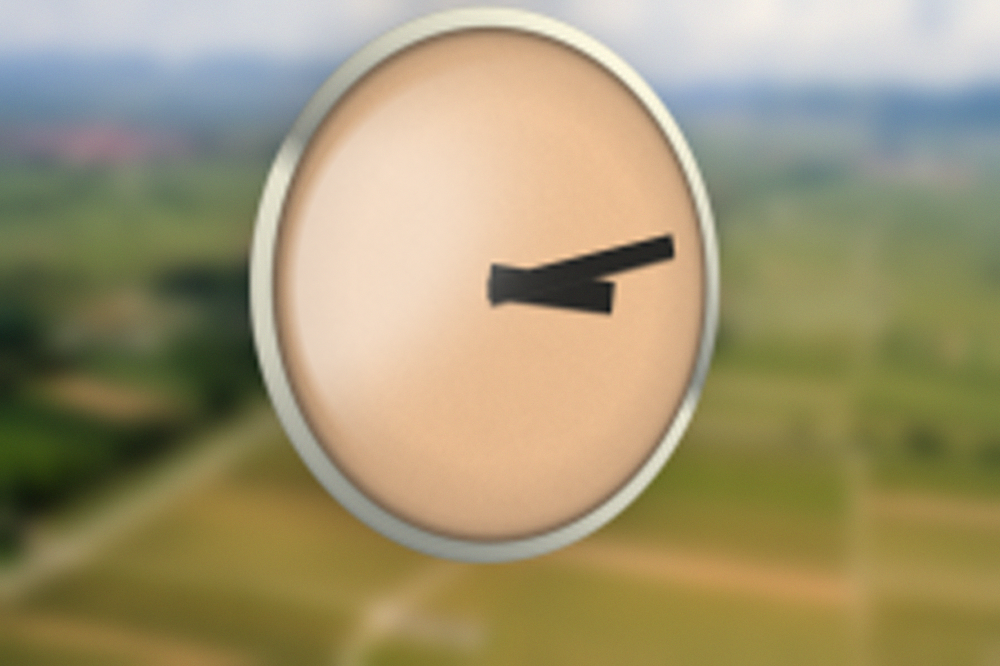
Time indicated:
{"hour": 3, "minute": 13}
